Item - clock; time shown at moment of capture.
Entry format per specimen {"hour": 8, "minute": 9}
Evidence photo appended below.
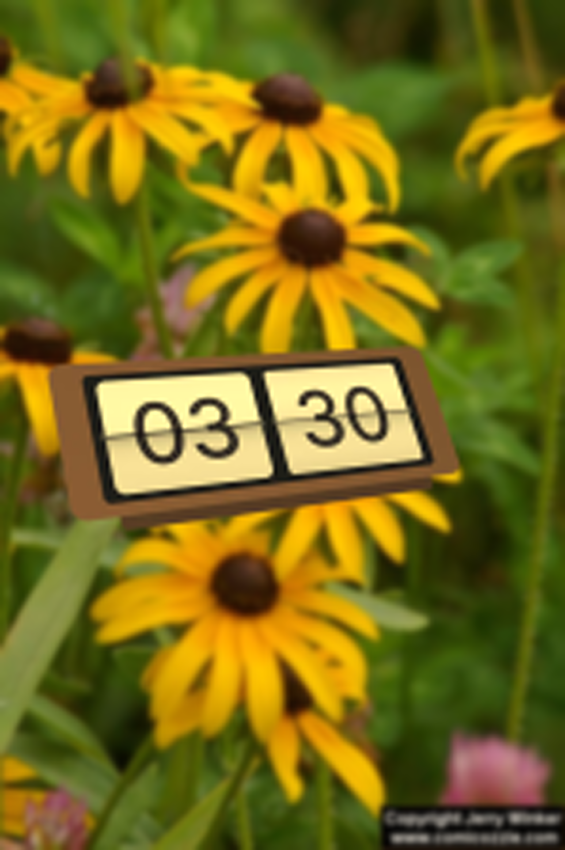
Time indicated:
{"hour": 3, "minute": 30}
